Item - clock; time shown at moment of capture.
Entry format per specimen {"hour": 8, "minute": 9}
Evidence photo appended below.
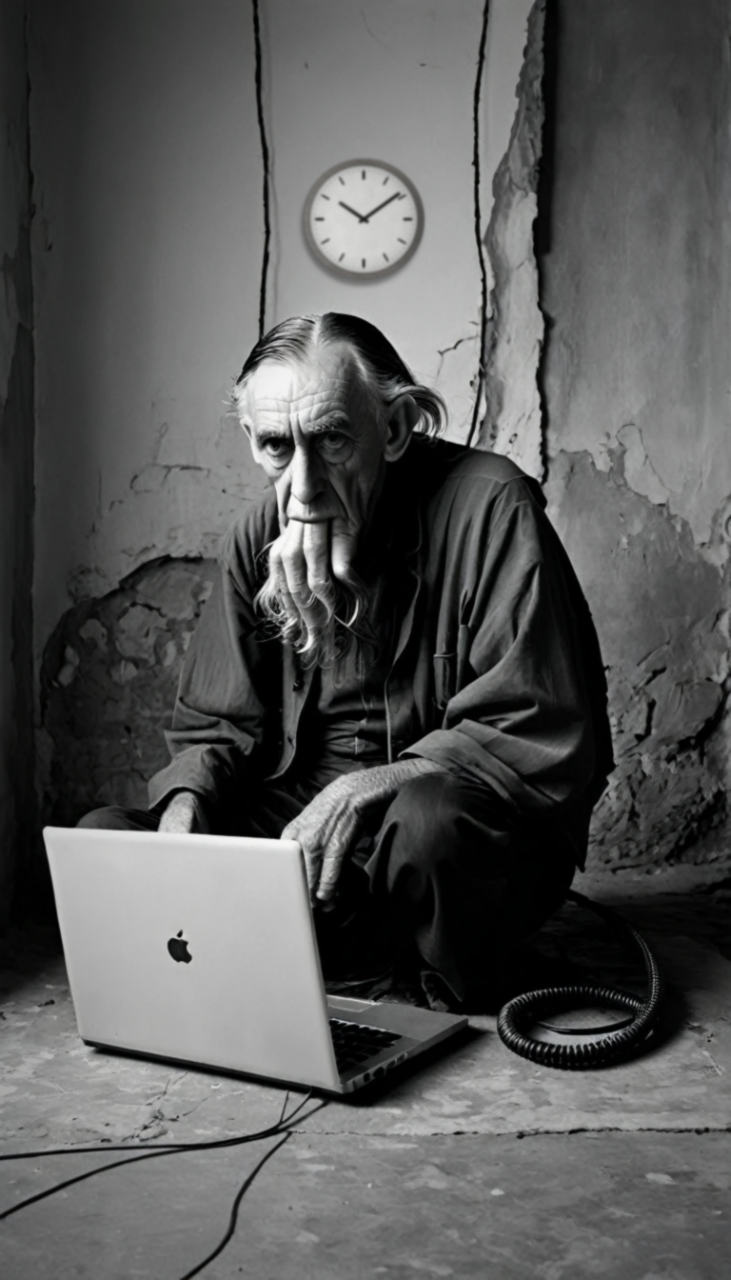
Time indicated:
{"hour": 10, "minute": 9}
